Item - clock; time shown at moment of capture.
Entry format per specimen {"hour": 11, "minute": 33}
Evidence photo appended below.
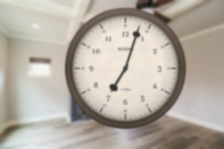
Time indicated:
{"hour": 7, "minute": 3}
